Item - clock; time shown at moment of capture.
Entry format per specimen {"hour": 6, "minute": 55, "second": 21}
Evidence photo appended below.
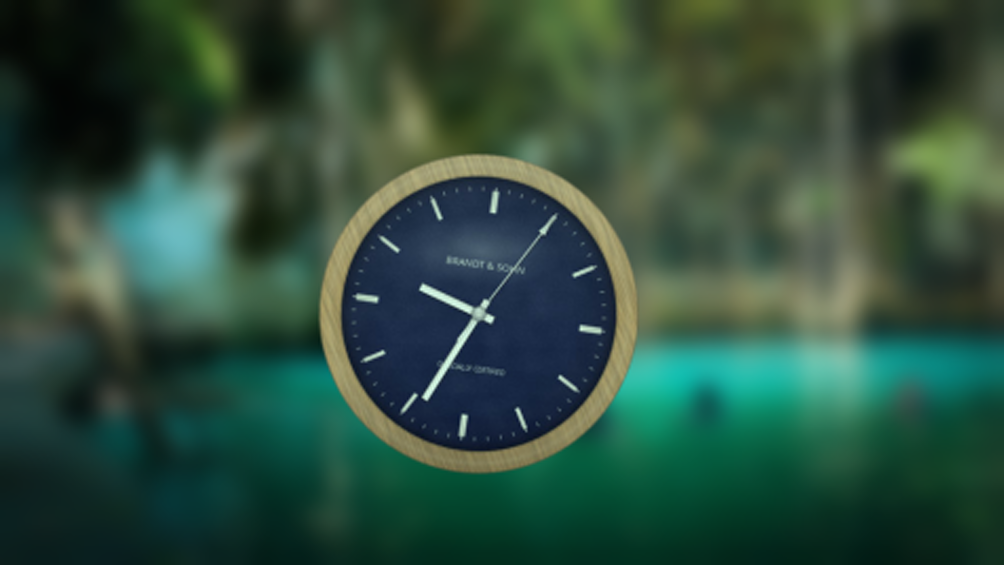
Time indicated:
{"hour": 9, "minute": 34, "second": 5}
